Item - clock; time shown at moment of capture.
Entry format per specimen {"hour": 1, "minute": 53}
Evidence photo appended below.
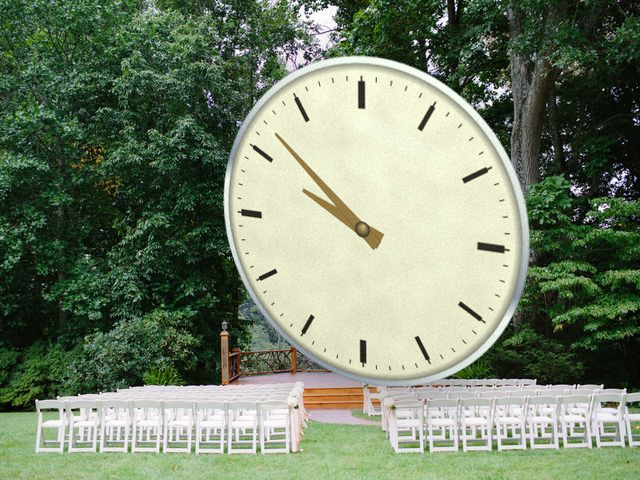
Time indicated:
{"hour": 9, "minute": 52}
